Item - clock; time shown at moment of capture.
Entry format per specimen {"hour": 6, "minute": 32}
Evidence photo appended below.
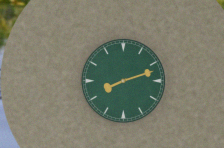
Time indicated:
{"hour": 8, "minute": 12}
